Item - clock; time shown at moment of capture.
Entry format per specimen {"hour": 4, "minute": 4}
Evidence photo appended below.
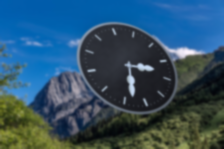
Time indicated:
{"hour": 3, "minute": 33}
